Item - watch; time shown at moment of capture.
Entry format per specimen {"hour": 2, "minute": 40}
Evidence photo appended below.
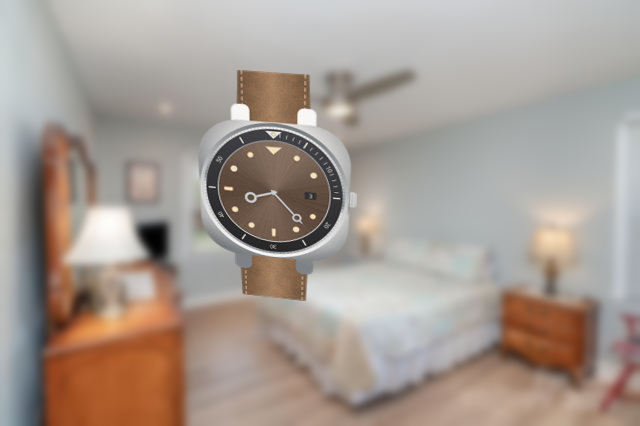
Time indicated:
{"hour": 8, "minute": 23}
